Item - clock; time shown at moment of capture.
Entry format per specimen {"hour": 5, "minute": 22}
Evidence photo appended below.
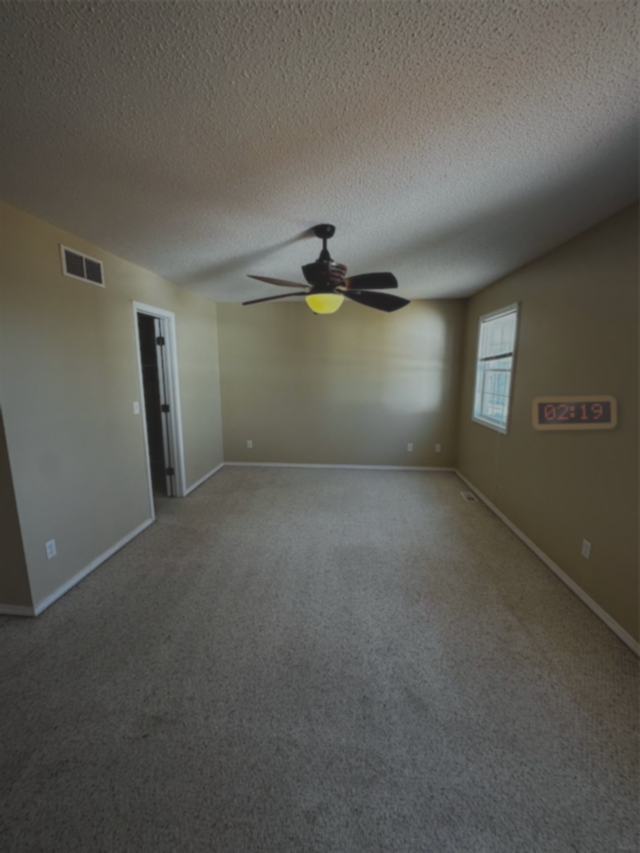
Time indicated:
{"hour": 2, "minute": 19}
